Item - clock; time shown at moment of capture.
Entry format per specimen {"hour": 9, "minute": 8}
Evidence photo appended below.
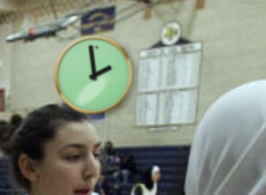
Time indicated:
{"hour": 1, "minute": 58}
